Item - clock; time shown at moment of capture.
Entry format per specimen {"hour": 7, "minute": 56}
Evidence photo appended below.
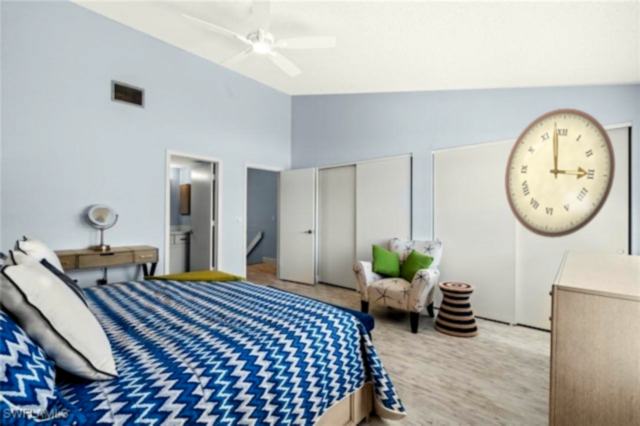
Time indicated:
{"hour": 2, "minute": 58}
